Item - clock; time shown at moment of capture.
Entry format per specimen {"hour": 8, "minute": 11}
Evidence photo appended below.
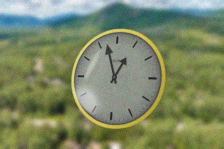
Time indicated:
{"hour": 12, "minute": 57}
